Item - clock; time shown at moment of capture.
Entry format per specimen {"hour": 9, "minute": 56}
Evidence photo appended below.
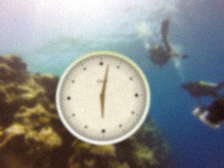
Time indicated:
{"hour": 6, "minute": 2}
